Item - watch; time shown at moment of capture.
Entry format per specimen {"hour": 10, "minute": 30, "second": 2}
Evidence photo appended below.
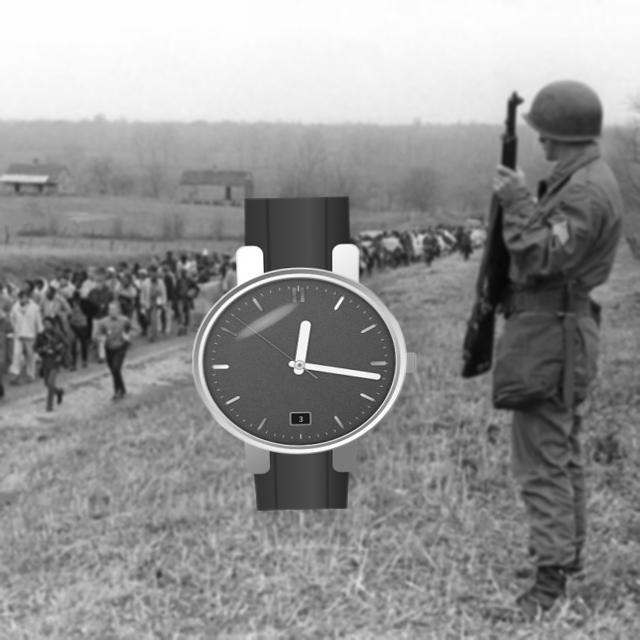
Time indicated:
{"hour": 12, "minute": 16, "second": 52}
